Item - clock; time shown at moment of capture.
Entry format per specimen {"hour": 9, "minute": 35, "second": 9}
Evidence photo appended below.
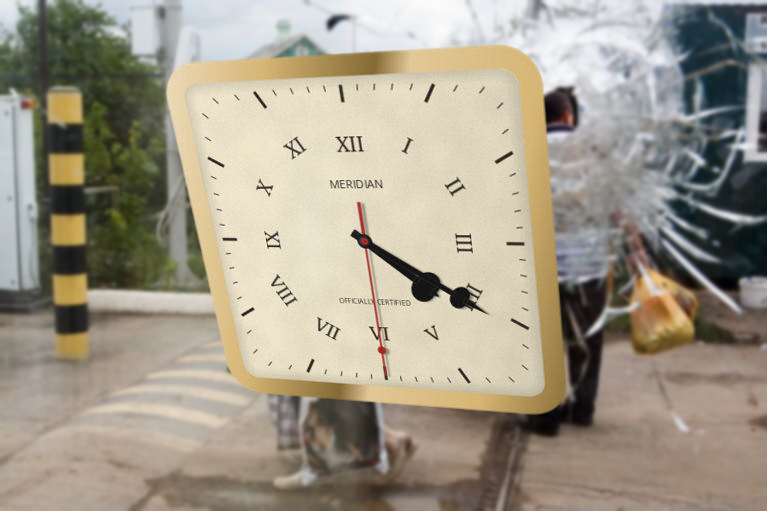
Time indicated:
{"hour": 4, "minute": 20, "second": 30}
